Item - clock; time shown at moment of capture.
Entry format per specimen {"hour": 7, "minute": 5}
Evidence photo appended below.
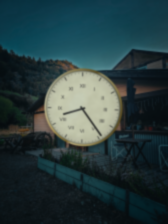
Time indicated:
{"hour": 8, "minute": 24}
